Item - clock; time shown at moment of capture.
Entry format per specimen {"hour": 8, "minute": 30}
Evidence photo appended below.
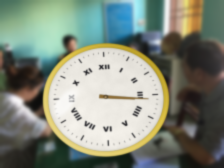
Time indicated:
{"hour": 3, "minute": 16}
